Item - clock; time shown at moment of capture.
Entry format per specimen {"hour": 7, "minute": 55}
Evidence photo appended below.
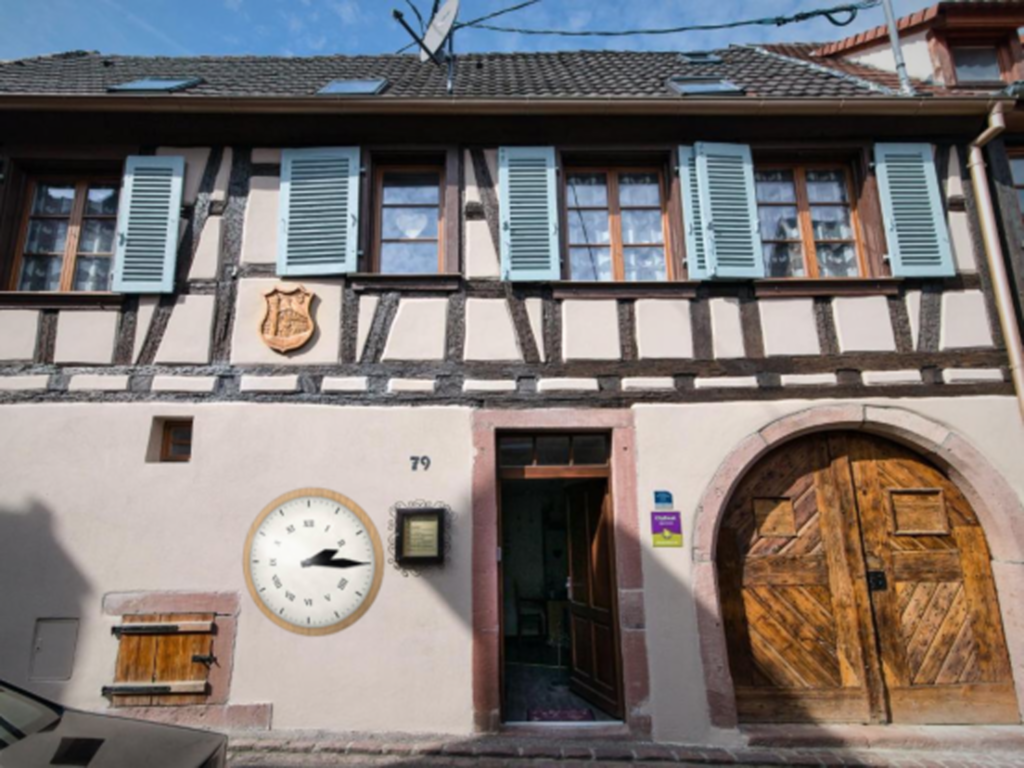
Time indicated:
{"hour": 2, "minute": 15}
